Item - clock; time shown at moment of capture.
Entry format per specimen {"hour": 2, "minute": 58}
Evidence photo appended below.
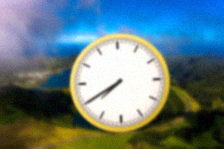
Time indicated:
{"hour": 7, "minute": 40}
